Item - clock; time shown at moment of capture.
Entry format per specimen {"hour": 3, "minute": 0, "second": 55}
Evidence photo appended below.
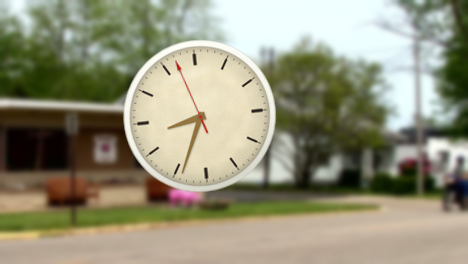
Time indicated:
{"hour": 8, "minute": 33, "second": 57}
